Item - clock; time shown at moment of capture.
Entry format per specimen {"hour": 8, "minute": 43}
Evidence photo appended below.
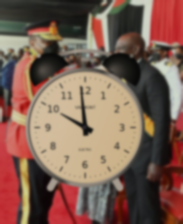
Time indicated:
{"hour": 9, "minute": 59}
